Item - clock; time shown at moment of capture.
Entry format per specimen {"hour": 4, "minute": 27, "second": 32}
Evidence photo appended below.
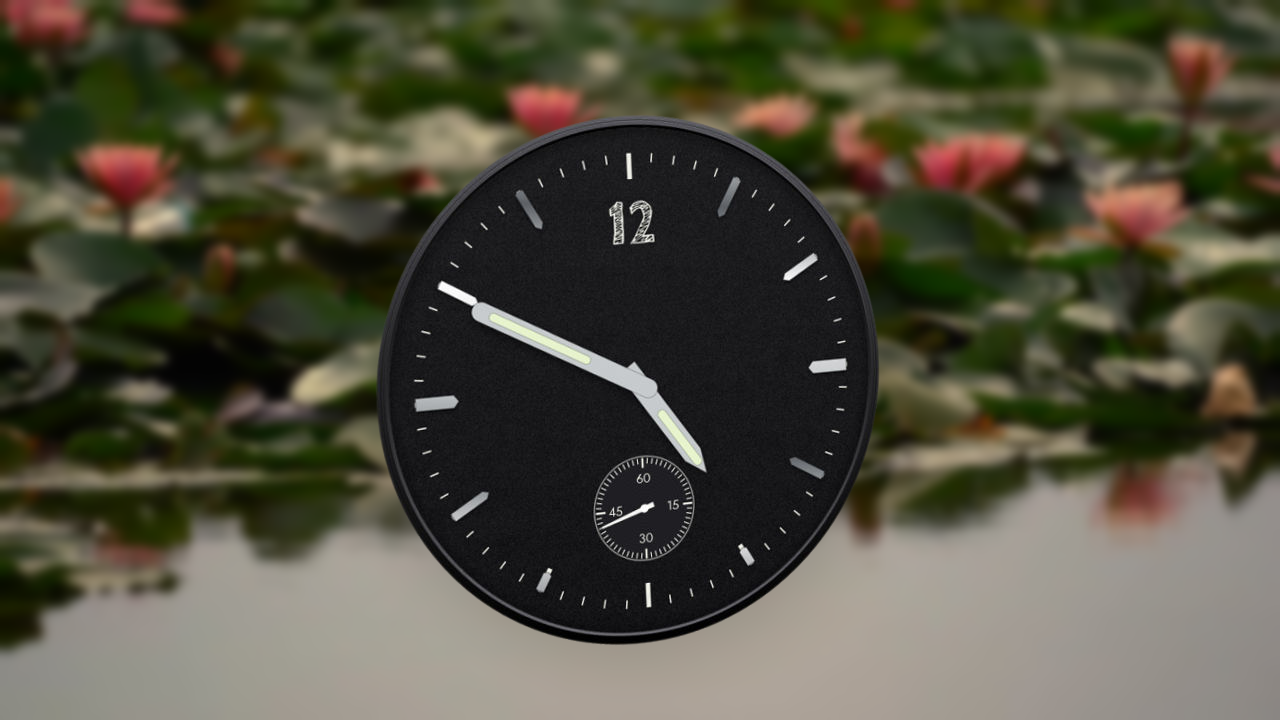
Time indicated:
{"hour": 4, "minute": 49, "second": 42}
